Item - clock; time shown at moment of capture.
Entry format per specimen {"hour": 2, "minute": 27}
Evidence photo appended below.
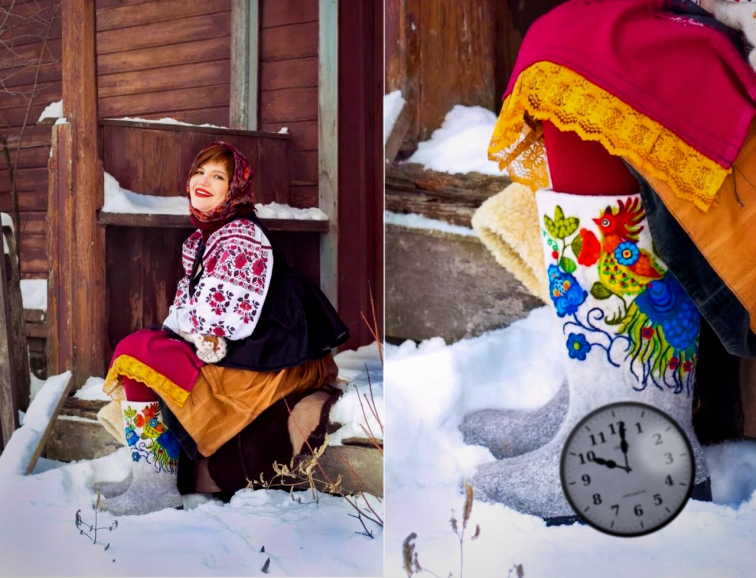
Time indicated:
{"hour": 10, "minute": 1}
